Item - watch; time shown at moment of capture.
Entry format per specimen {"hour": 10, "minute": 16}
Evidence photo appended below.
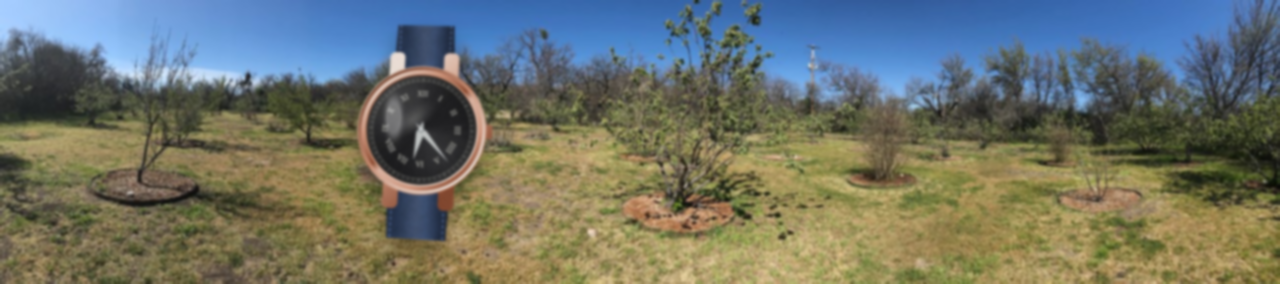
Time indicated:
{"hour": 6, "minute": 23}
